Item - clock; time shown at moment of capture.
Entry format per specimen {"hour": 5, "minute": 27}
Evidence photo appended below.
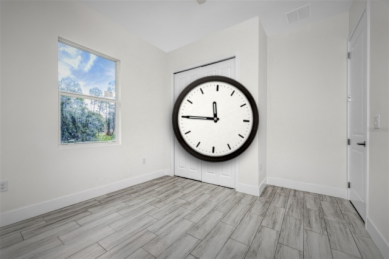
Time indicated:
{"hour": 11, "minute": 45}
